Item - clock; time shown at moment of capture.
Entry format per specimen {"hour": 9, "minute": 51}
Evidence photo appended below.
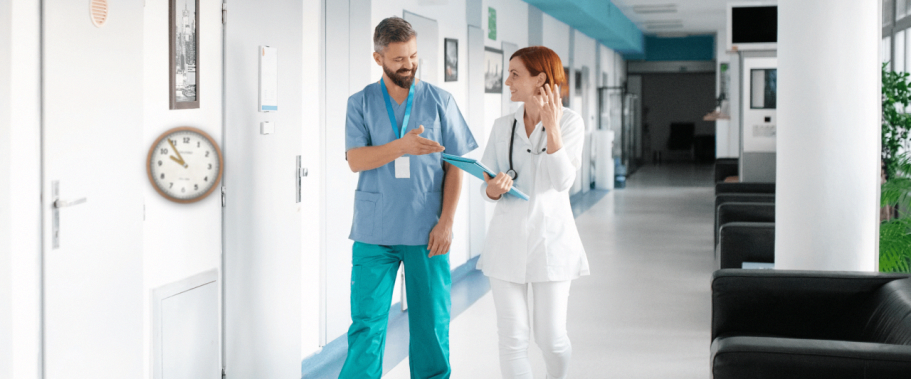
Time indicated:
{"hour": 9, "minute": 54}
